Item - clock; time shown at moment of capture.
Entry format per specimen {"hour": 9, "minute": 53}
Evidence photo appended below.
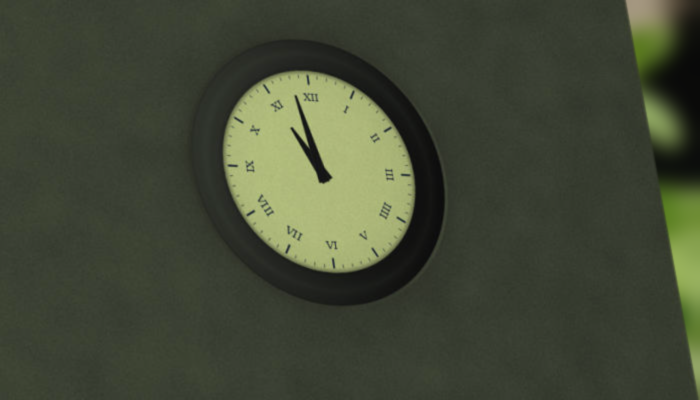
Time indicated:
{"hour": 10, "minute": 58}
